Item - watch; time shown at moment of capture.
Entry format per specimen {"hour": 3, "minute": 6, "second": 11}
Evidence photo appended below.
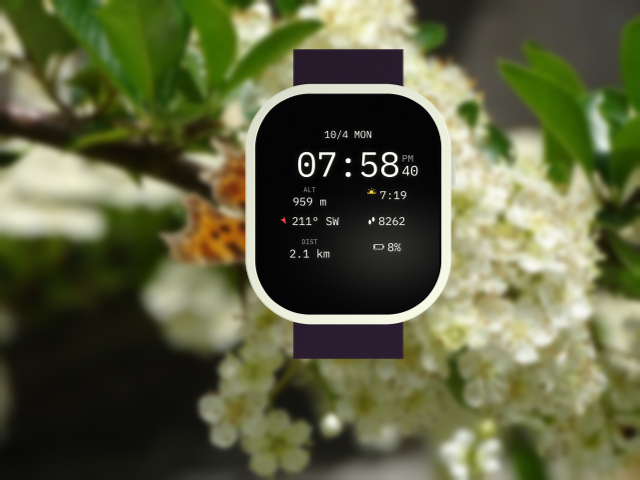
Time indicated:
{"hour": 7, "minute": 58, "second": 40}
